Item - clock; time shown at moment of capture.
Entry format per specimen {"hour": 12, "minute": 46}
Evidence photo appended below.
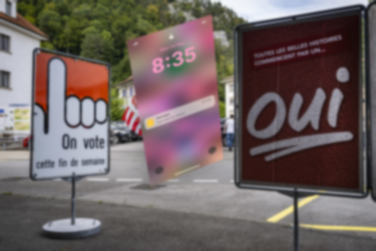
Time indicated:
{"hour": 8, "minute": 35}
